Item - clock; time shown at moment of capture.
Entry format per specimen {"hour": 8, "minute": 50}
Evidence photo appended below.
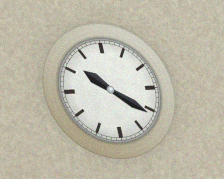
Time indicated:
{"hour": 10, "minute": 21}
